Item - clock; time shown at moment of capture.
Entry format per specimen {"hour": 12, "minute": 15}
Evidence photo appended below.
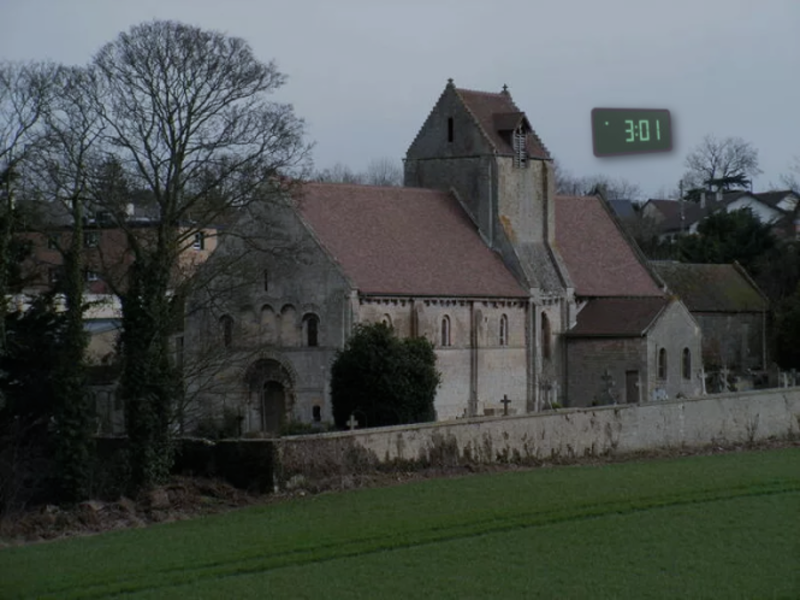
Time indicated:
{"hour": 3, "minute": 1}
